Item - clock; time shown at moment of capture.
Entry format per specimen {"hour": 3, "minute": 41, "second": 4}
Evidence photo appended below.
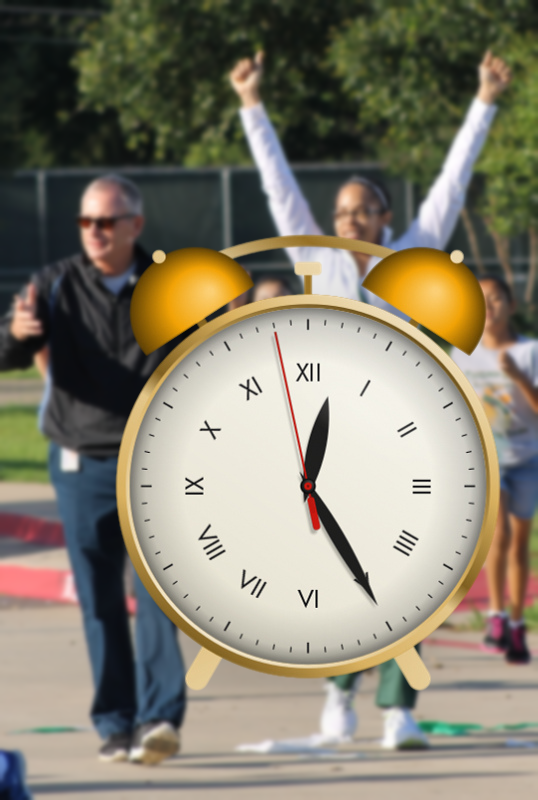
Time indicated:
{"hour": 12, "minute": 24, "second": 58}
